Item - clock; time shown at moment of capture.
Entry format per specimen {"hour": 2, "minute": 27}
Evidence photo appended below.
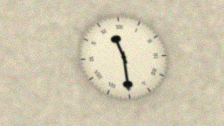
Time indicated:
{"hour": 11, "minute": 30}
